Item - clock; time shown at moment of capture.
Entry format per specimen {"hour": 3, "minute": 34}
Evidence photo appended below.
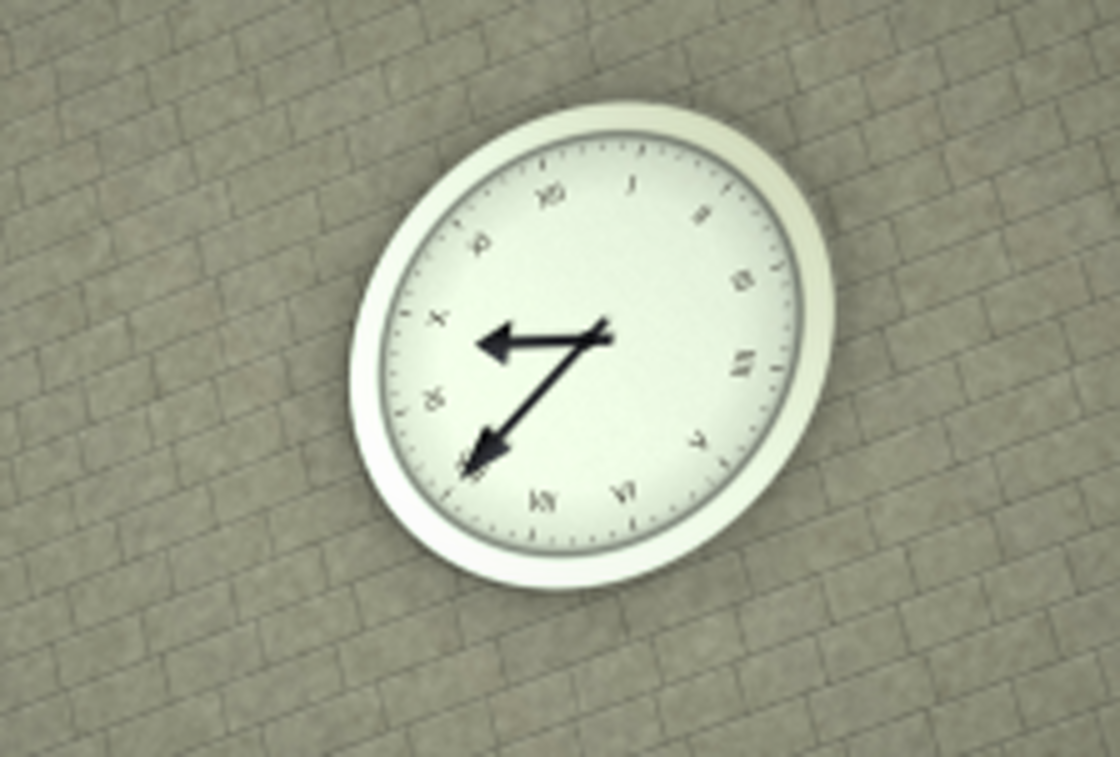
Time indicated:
{"hour": 9, "minute": 40}
